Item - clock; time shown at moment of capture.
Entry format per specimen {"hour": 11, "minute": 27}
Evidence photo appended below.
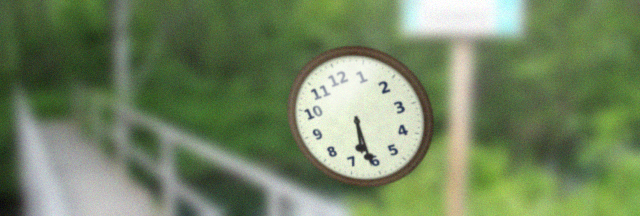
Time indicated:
{"hour": 6, "minute": 31}
